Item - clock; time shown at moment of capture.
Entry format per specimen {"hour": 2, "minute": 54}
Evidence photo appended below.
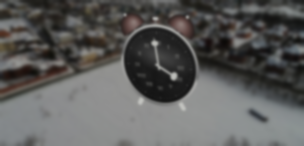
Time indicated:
{"hour": 3, "minute": 59}
